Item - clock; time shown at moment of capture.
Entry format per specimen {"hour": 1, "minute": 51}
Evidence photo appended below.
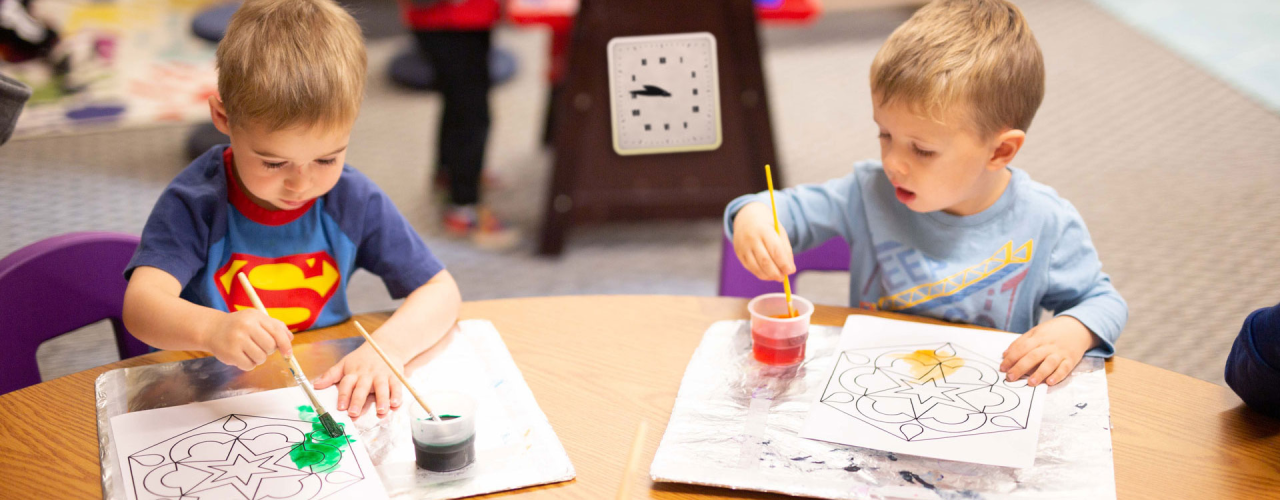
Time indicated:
{"hour": 9, "minute": 46}
